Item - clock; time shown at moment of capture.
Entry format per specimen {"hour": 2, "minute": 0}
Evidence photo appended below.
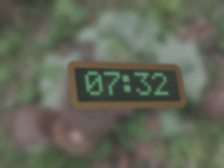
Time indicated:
{"hour": 7, "minute": 32}
